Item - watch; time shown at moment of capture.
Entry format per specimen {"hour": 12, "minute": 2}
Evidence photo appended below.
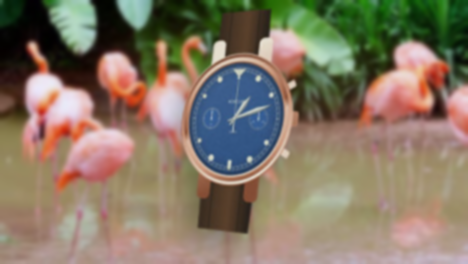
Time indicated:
{"hour": 1, "minute": 12}
